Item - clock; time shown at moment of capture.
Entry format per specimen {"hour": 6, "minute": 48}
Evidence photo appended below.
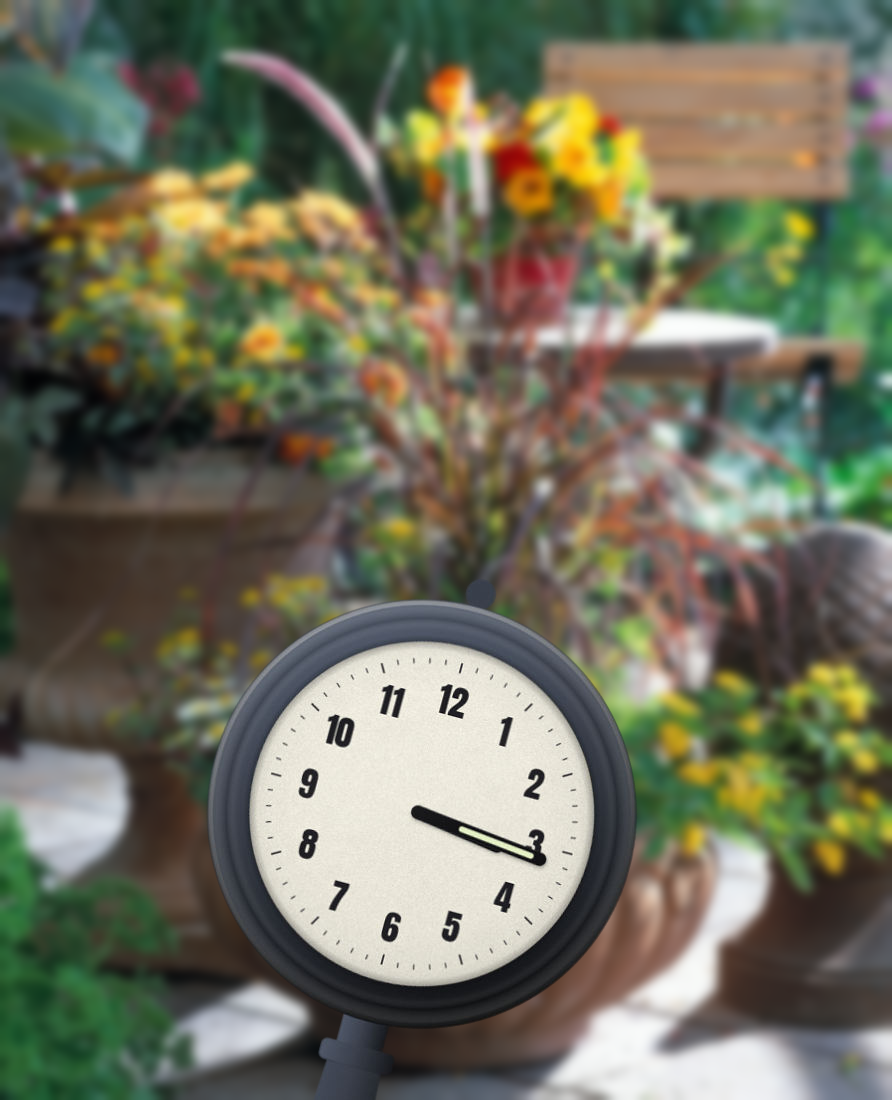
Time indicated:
{"hour": 3, "minute": 16}
